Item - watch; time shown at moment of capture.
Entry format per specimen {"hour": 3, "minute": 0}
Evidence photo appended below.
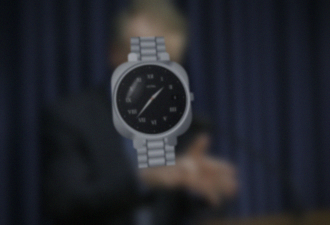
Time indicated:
{"hour": 1, "minute": 37}
